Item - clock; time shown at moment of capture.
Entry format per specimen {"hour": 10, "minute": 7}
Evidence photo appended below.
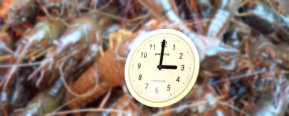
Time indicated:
{"hour": 3, "minute": 0}
